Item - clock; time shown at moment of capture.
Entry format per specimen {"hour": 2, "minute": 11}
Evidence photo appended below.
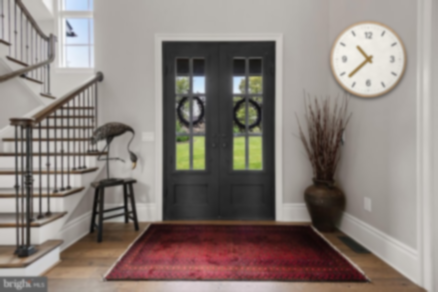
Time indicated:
{"hour": 10, "minute": 38}
